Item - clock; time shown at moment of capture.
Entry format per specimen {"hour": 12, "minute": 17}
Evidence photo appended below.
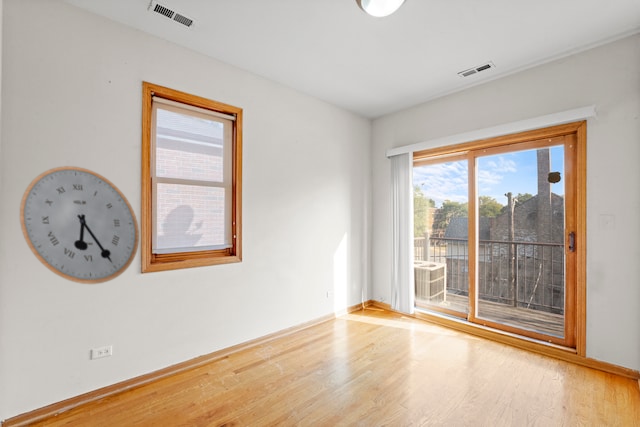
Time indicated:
{"hour": 6, "minute": 25}
